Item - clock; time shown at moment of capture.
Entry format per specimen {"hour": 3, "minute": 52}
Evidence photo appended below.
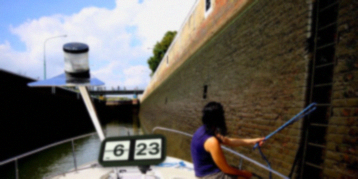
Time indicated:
{"hour": 6, "minute": 23}
